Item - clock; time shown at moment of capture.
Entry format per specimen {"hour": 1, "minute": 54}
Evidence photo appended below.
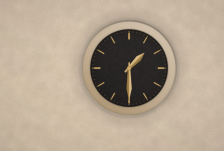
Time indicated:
{"hour": 1, "minute": 30}
